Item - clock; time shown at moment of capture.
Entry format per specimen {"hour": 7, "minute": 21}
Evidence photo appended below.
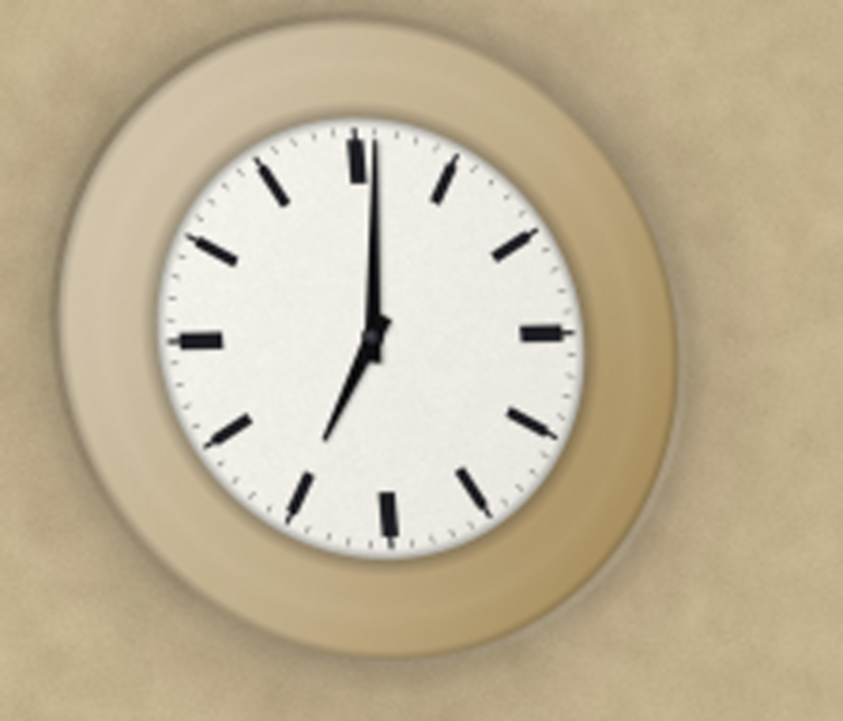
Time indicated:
{"hour": 7, "minute": 1}
